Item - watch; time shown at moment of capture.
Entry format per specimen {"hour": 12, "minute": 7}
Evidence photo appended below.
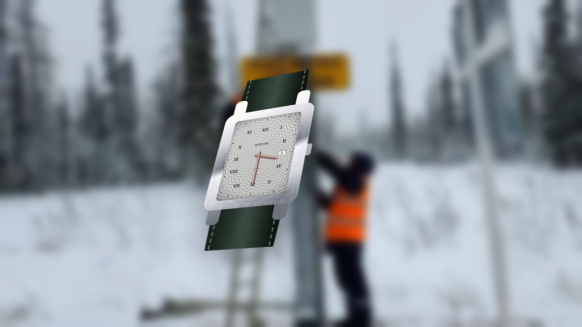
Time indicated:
{"hour": 3, "minute": 30}
